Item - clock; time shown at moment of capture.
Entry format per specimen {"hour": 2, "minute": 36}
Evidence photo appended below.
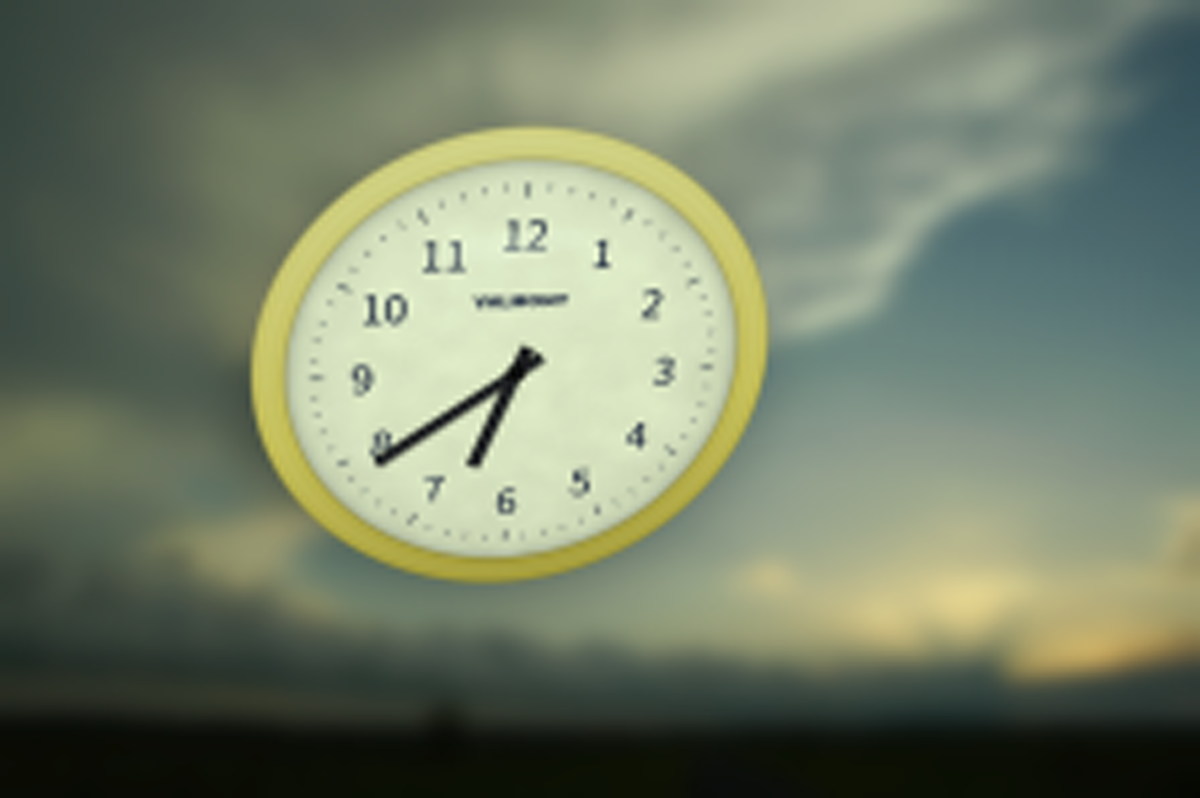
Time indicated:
{"hour": 6, "minute": 39}
